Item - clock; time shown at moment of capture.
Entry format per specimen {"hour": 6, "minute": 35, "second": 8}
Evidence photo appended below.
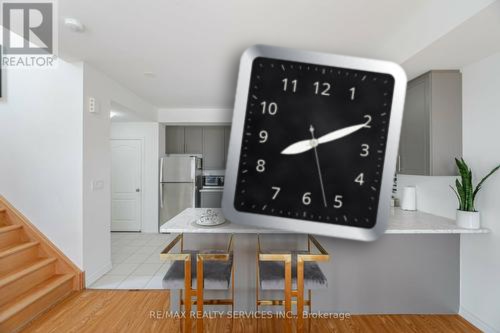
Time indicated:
{"hour": 8, "minute": 10, "second": 27}
